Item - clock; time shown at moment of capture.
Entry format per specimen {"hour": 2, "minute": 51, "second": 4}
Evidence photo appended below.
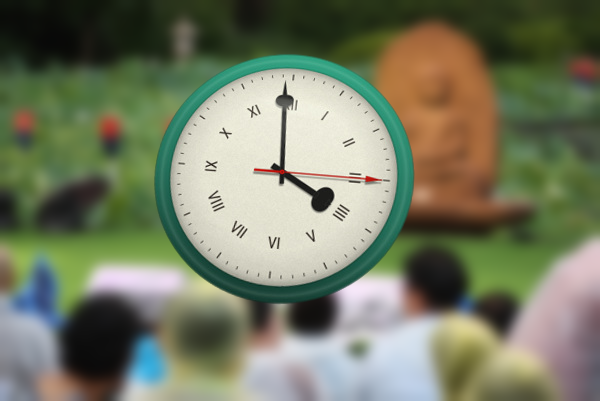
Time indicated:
{"hour": 3, "minute": 59, "second": 15}
